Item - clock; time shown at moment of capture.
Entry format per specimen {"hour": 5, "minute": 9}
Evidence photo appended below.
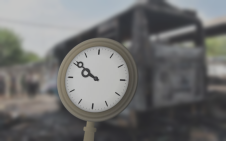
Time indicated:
{"hour": 9, "minute": 51}
